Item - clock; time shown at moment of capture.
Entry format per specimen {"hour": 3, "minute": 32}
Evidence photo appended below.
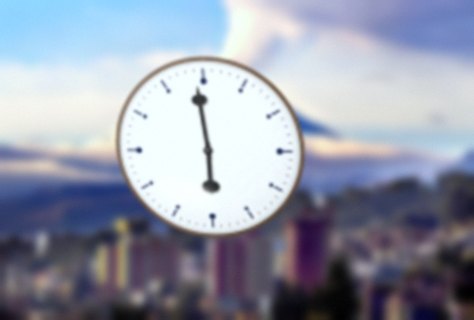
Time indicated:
{"hour": 5, "minute": 59}
